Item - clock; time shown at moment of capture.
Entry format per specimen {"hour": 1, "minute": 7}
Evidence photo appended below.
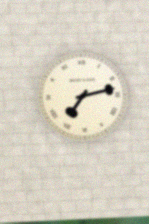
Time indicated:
{"hour": 7, "minute": 13}
